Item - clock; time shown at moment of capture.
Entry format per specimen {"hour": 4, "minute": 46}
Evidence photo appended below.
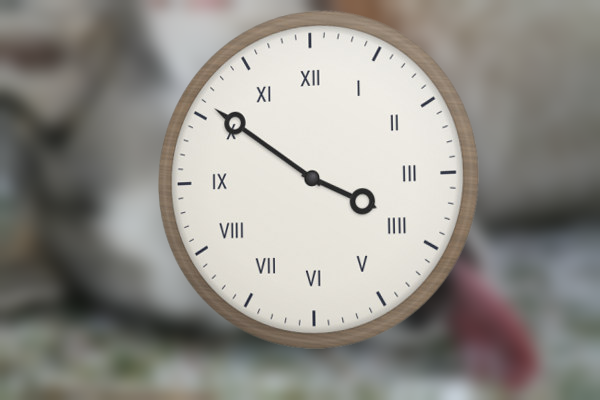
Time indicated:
{"hour": 3, "minute": 51}
